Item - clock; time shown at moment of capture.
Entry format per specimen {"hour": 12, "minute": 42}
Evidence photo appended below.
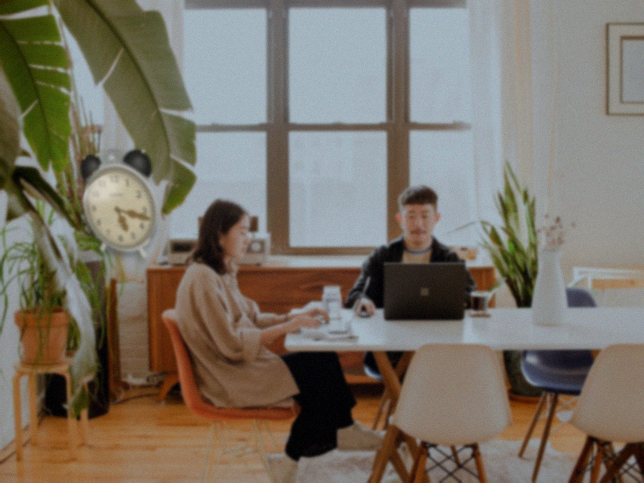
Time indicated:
{"hour": 5, "minute": 17}
